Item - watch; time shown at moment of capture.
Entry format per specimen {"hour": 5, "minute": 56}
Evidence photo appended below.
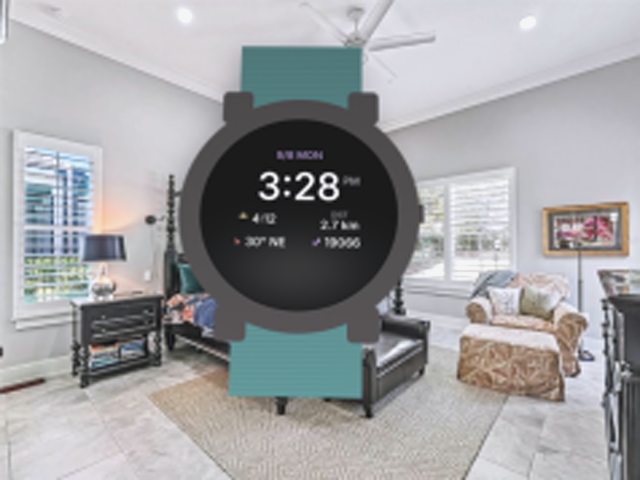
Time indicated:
{"hour": 3, "minute": 28}
